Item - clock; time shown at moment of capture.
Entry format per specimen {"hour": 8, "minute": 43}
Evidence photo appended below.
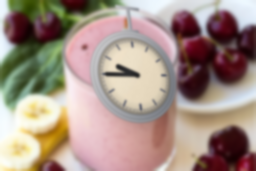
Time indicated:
{"hour": 9, "minute": 45}
